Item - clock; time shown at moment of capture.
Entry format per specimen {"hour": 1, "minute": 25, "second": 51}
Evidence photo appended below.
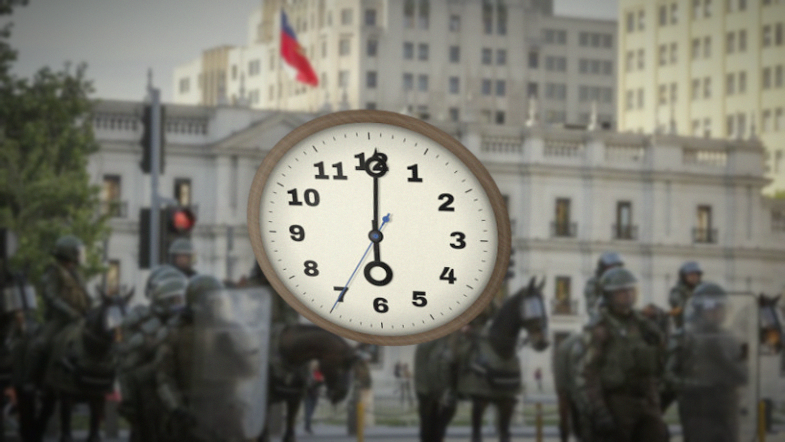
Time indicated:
{"hour": 6, "minute": 0, "second": 35}
